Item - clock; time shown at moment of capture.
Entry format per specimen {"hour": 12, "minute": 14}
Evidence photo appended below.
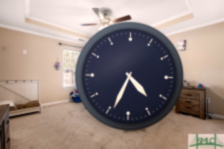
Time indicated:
{"hour": 4, "minute": 34}
